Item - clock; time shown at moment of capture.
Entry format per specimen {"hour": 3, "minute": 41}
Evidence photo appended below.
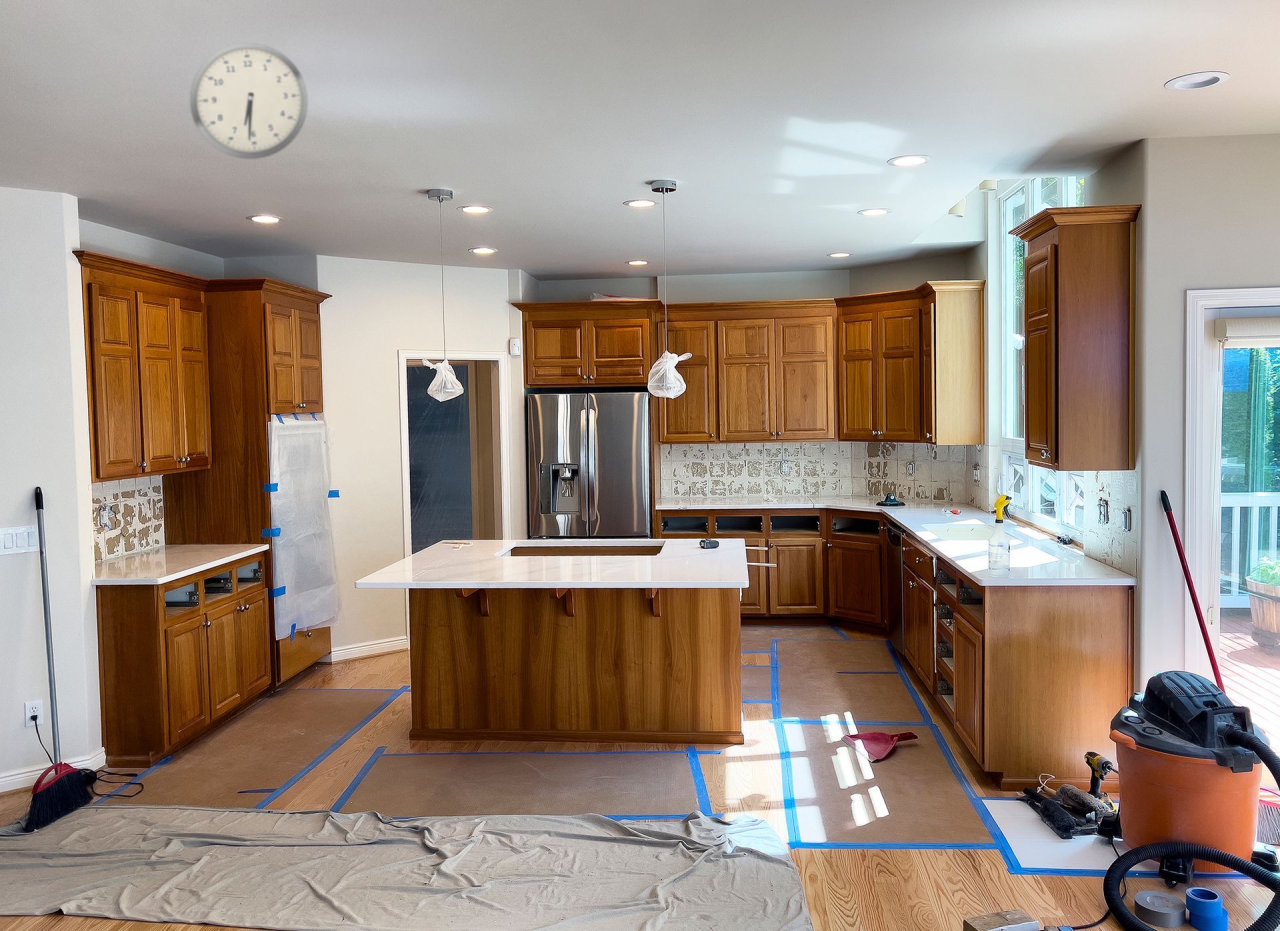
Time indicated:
{"hour": 6, "minute": 31}
